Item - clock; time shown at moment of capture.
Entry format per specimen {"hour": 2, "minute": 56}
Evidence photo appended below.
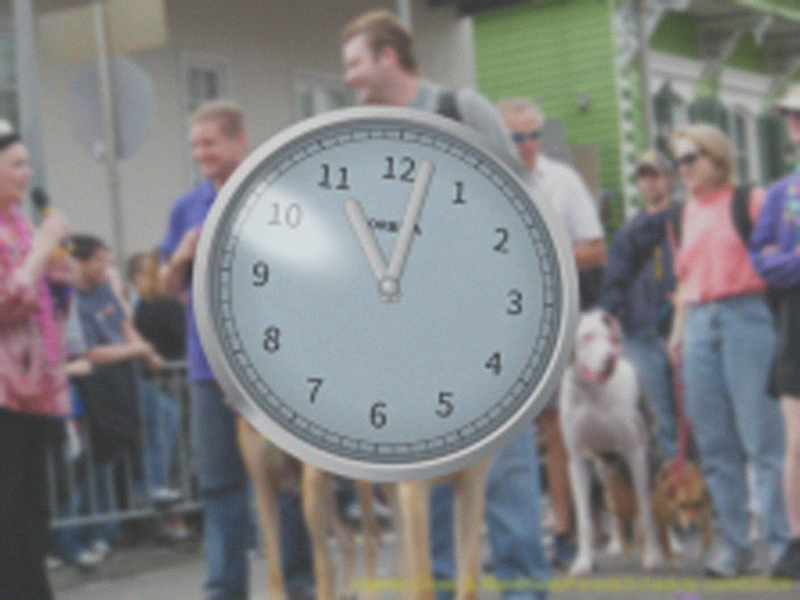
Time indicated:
{"hour": 11, "minute": 2}
